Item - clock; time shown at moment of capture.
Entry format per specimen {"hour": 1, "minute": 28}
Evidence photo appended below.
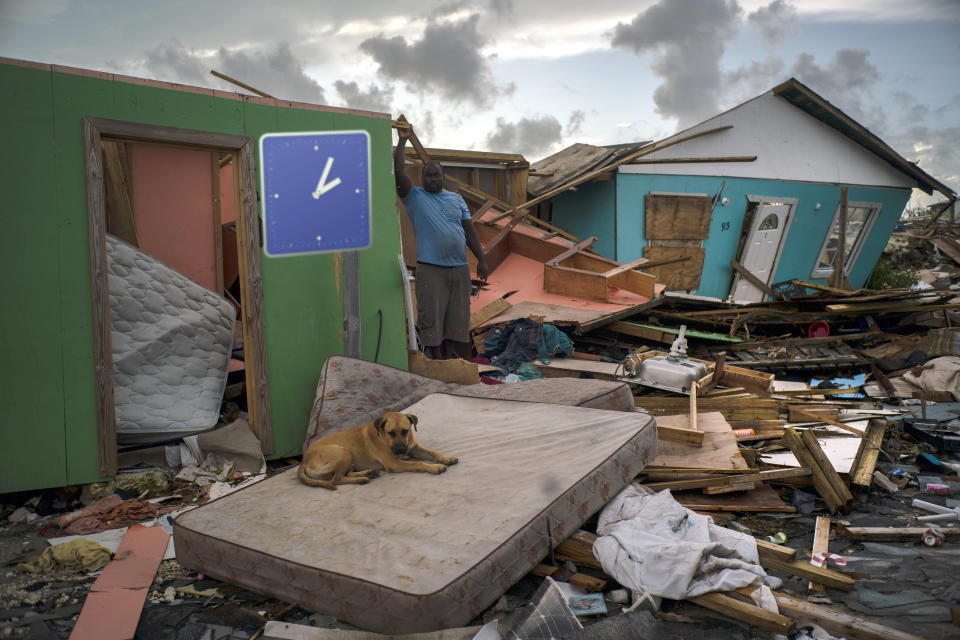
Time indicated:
{"hour": 2, "minute": 4}
